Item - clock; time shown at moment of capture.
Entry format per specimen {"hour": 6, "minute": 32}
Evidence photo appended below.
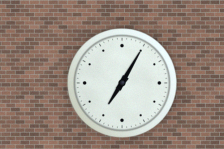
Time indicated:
{"hour": 7, "minute": 5}
